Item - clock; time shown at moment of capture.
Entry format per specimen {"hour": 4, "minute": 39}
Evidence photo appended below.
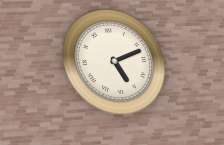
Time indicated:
{"hour": 5, "minute": 12}
